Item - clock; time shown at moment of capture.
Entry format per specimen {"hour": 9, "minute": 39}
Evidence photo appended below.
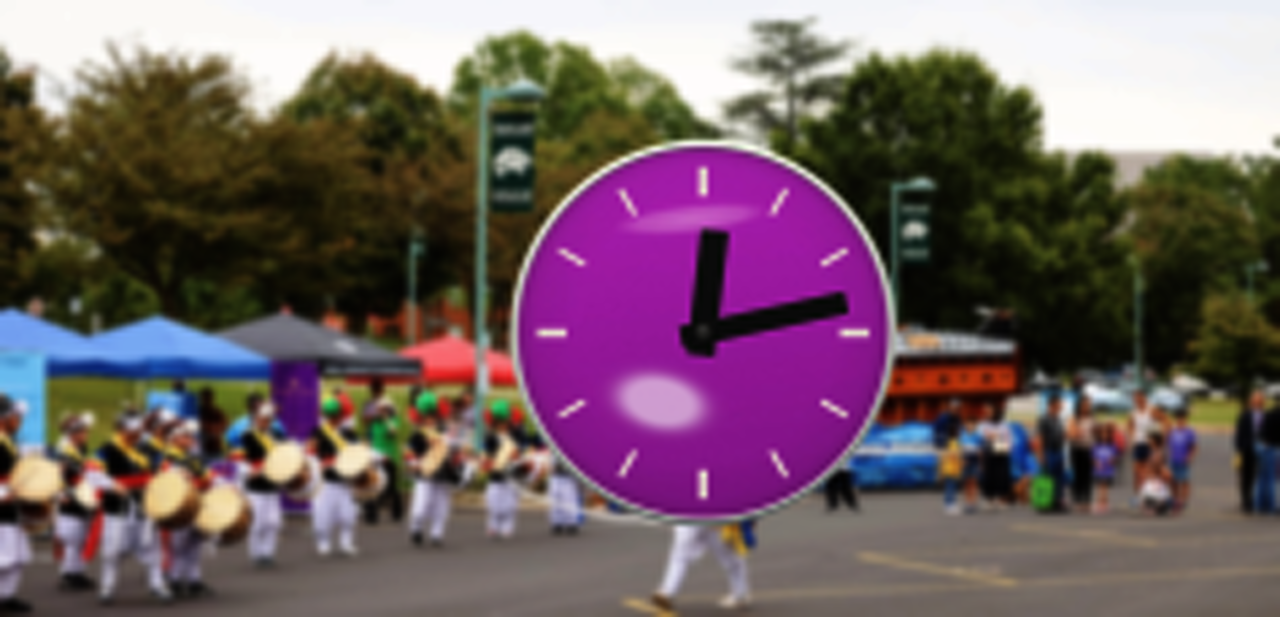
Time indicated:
{"hour": 12, "minute": 13}
